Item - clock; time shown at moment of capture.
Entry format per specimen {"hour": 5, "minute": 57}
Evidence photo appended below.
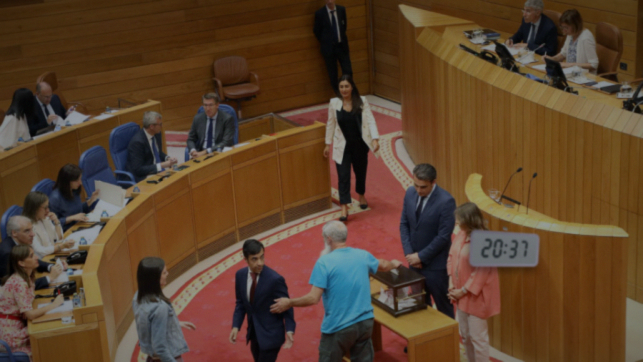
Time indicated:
{"hour": 20, "minute": 37}
